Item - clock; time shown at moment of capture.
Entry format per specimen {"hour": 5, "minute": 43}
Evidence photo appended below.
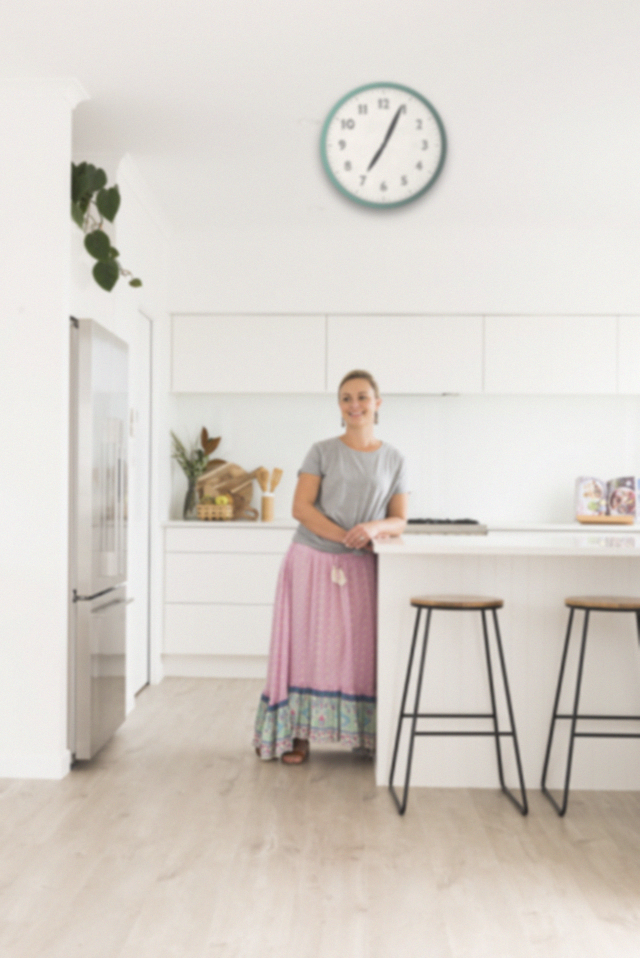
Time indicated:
{"hour": 7, "minute": 4}
